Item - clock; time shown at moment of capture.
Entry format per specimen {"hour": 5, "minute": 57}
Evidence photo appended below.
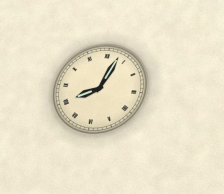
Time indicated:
{"hour": 8, "minute": 3}
